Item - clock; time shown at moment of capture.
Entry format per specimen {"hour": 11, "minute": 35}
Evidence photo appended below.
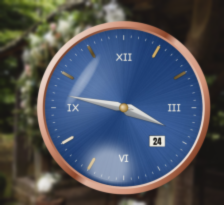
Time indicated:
{"hour": 3, "minute": 47}
